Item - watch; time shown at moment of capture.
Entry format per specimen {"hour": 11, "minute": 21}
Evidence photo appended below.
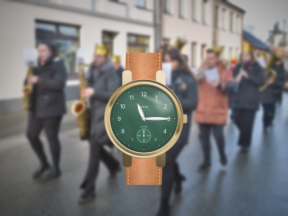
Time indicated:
{"hour": 11, "minute": 15}
